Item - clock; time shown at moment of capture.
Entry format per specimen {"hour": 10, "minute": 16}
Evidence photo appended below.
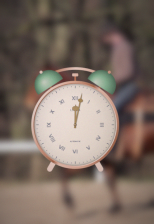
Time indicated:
{"hour": 12, "minute": 2}
